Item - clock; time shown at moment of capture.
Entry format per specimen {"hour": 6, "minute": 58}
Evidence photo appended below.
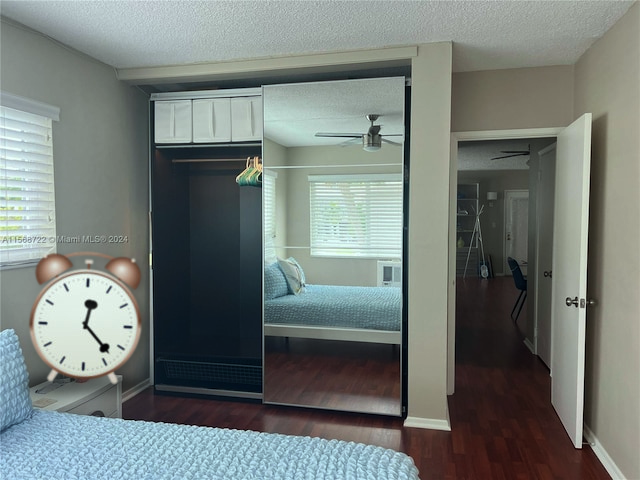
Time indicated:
{"hour": 12, "minute": 23}
